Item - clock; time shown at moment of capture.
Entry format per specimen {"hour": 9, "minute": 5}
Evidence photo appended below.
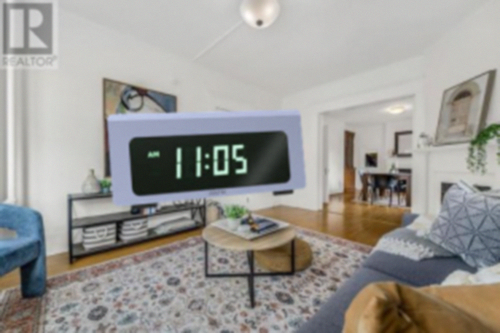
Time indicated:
{"hour": 11, "minute": 5}
